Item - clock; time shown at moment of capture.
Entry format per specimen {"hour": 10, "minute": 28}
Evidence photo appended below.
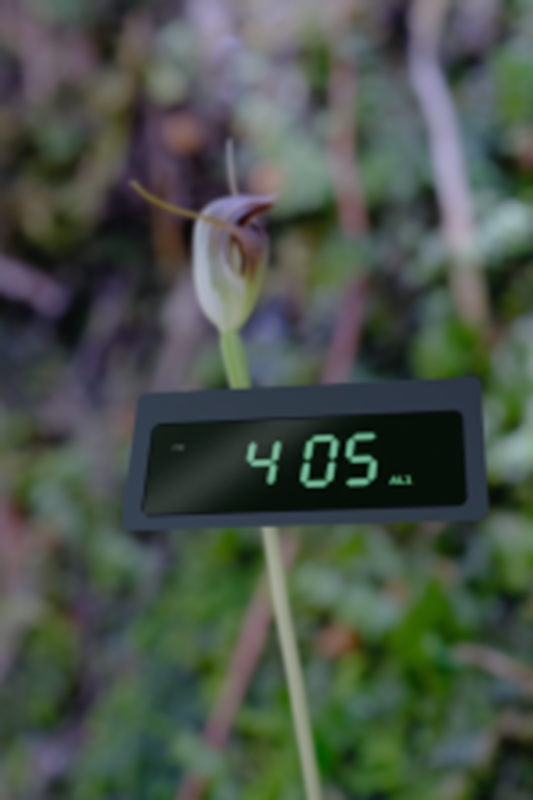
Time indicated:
{"hour": 4, "minute": 5}
